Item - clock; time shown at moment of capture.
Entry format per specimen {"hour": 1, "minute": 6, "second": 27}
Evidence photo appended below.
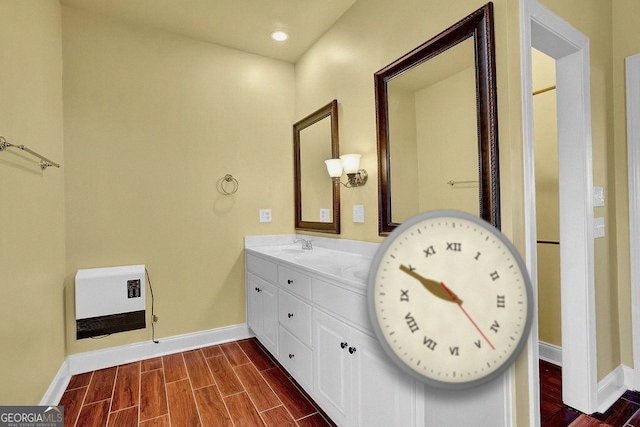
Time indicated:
{"hour": 9, "minute": 49, "second": 23}
